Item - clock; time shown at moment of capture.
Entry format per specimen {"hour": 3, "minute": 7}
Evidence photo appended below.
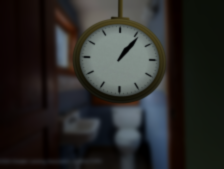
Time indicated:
{"hour": 1, "minute": 6}
